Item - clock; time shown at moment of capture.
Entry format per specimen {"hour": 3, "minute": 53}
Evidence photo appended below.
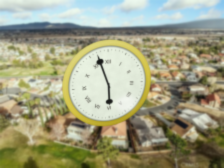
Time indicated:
{"hour": 5, "minute": 57}
